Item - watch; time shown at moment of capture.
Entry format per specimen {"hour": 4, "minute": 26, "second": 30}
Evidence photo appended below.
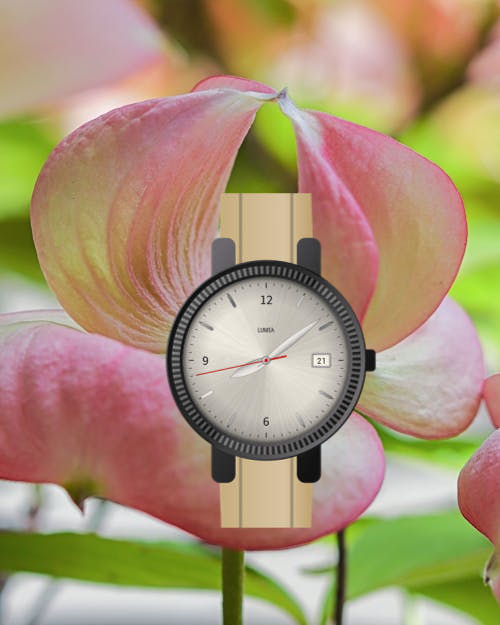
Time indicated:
{"hour": 8, "minute": 8, "second": 43}
